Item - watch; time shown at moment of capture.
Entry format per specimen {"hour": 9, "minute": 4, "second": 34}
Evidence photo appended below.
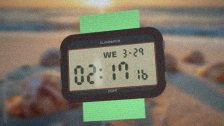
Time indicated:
{"hour": 2, "minute": 17, "second": 16}
